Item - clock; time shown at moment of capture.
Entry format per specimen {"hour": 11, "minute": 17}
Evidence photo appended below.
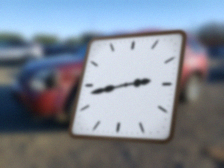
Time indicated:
{"hour": 2, "minute": 43}
